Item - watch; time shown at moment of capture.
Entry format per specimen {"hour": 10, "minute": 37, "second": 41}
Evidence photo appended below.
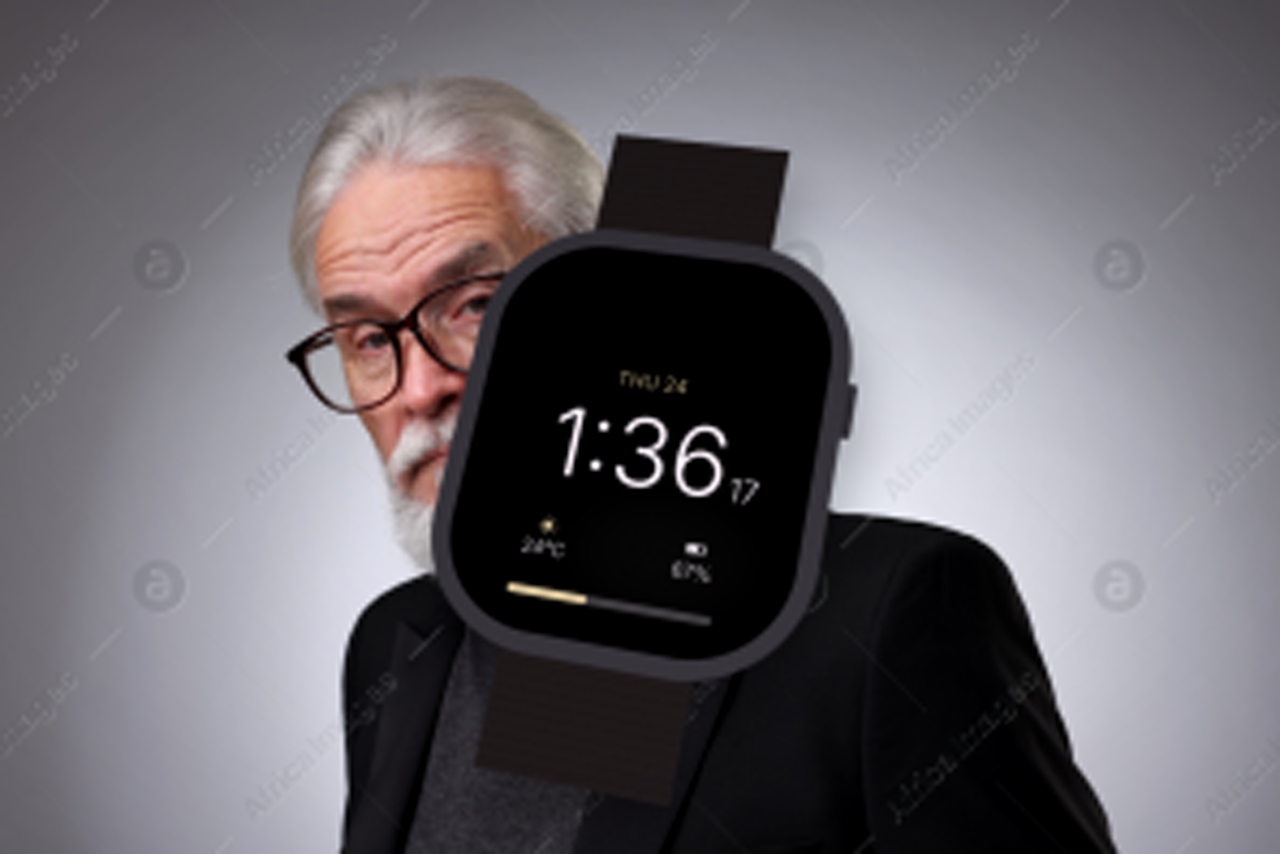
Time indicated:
{"hour": 1, "minute": 36, "second": 17}
